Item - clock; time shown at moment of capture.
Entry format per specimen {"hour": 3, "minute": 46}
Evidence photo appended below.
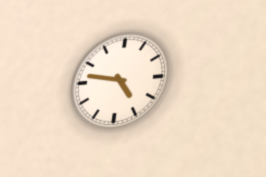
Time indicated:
{"hour": 4, "minute": 47}
